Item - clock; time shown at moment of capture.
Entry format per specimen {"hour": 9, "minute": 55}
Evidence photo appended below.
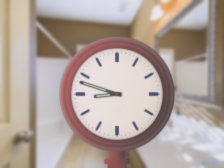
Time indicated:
{"hour": 8, "minute": 48}
